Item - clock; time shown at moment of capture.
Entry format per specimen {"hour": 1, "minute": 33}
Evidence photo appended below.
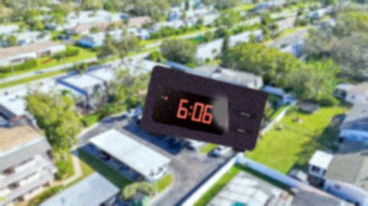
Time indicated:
{"hour": 6, "minute": 6}
